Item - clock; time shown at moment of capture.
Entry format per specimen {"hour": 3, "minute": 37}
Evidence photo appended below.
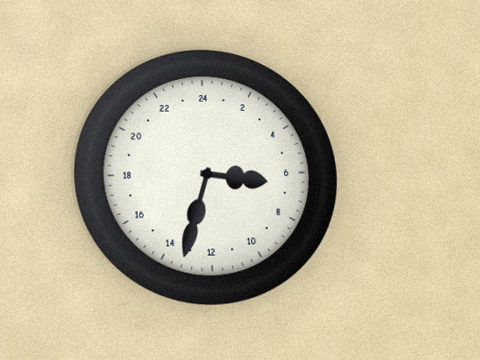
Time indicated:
{"hour": 6, "minute": 33}
